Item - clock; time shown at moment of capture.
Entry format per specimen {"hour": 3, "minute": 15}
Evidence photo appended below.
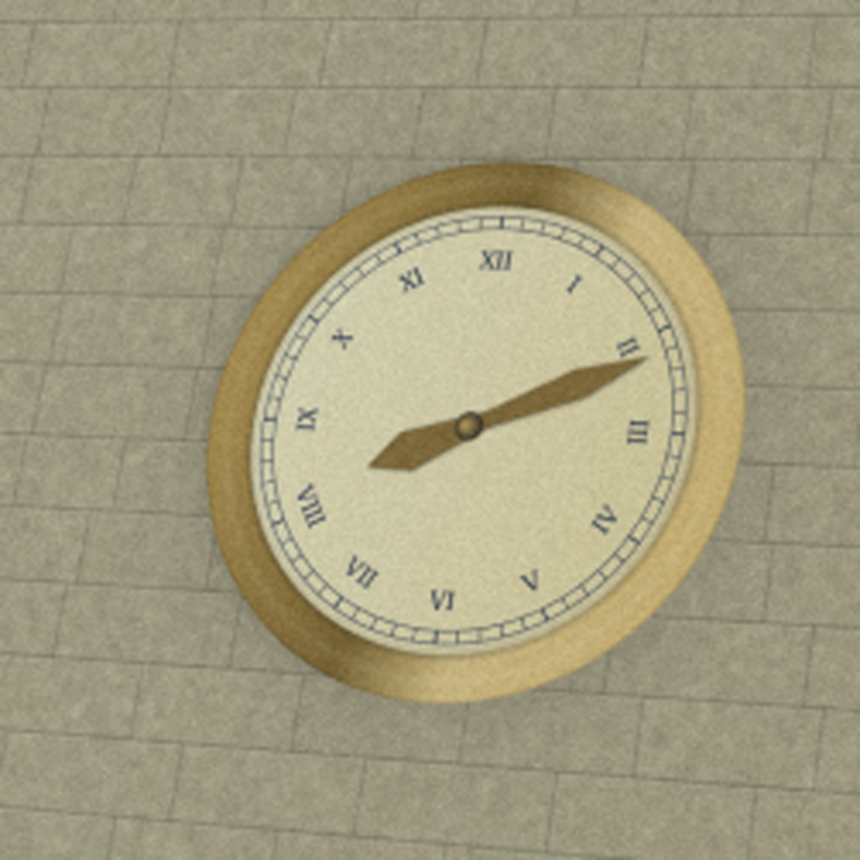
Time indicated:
{"hour": 8, "minute": 11}
